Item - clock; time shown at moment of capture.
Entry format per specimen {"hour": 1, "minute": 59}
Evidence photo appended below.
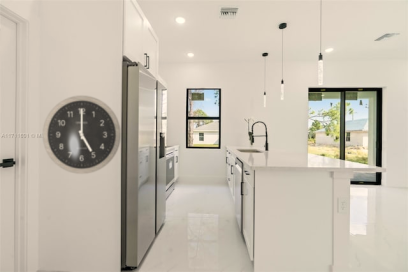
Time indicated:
{"hour": 5, "minute": 0}
